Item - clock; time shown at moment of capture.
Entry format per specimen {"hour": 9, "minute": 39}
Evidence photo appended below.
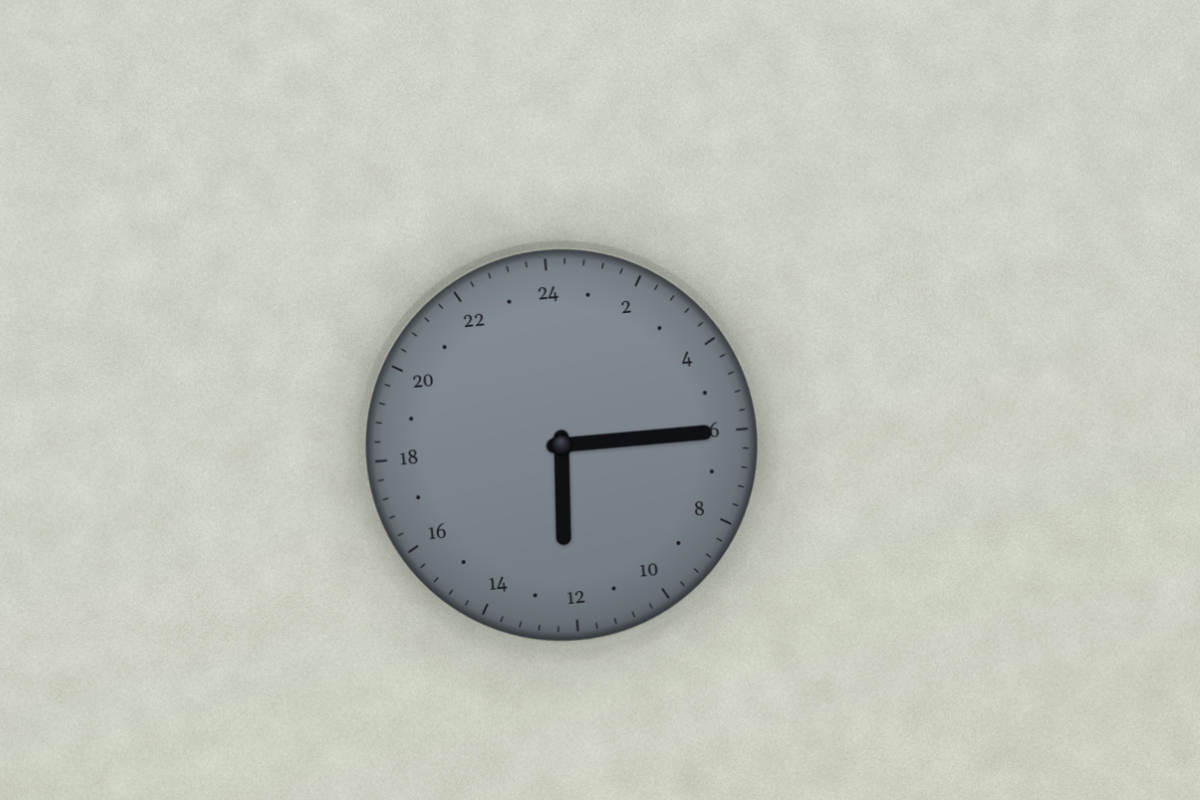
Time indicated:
{"hour": 12, "minute": 15}
